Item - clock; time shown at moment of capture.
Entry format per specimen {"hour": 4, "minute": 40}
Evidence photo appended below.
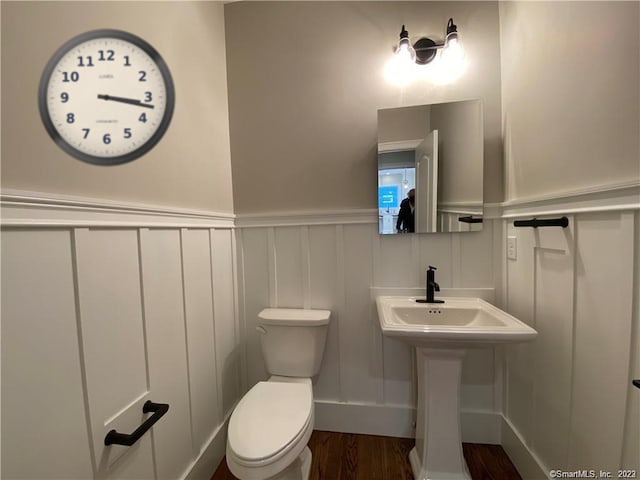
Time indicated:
{"hour": 3, "minute": 17}
